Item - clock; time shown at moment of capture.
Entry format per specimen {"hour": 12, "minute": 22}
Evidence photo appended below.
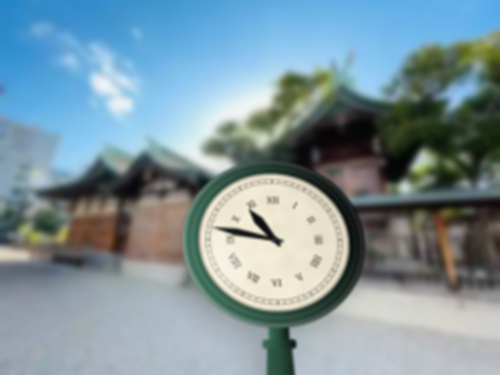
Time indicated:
{"hour": 10, "minute": 47}
